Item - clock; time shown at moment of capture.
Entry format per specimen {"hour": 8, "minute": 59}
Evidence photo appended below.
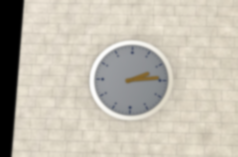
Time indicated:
{"hour": 2, "minute": 14}
